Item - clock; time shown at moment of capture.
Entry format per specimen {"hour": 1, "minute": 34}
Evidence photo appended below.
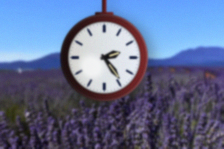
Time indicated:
{"hour": 2, "minute": 24}
